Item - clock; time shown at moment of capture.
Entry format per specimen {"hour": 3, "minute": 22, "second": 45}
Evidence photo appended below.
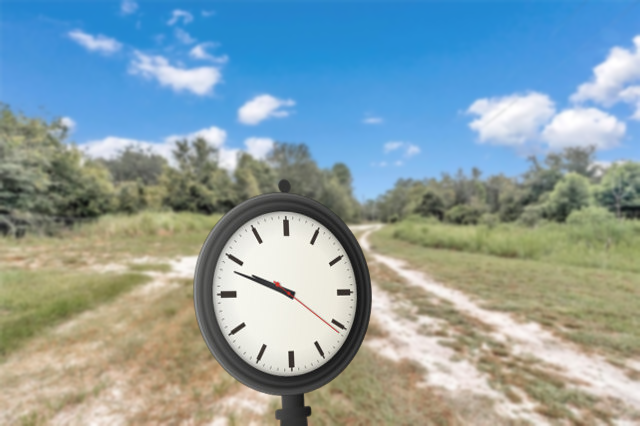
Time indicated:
{"hour": 9, "minute": 48, "second": 21}
